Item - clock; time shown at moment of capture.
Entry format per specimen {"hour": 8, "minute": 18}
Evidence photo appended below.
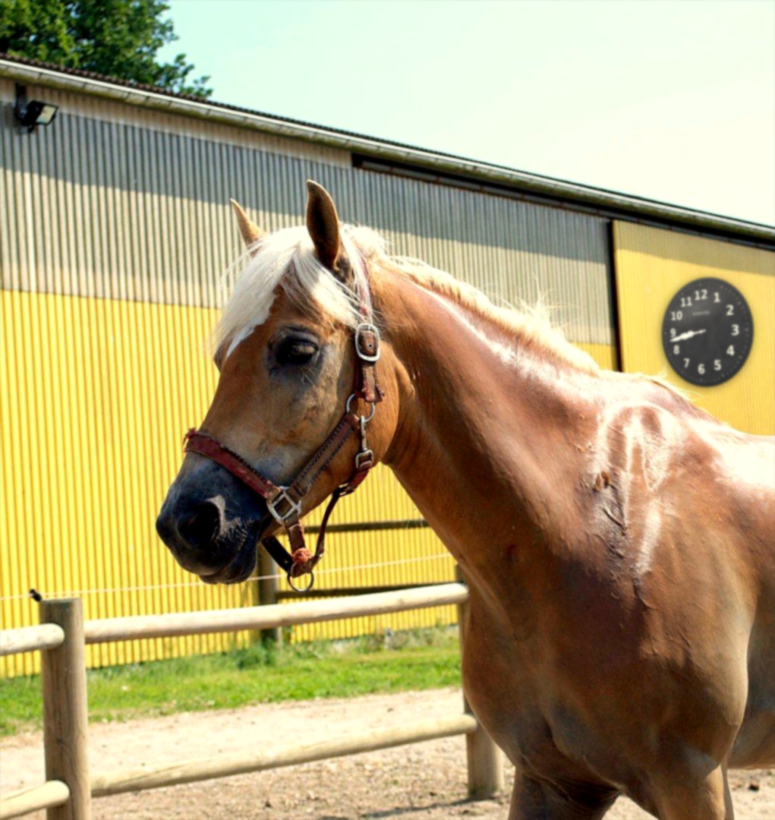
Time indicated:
{"hour": 8, "minute": 43}
